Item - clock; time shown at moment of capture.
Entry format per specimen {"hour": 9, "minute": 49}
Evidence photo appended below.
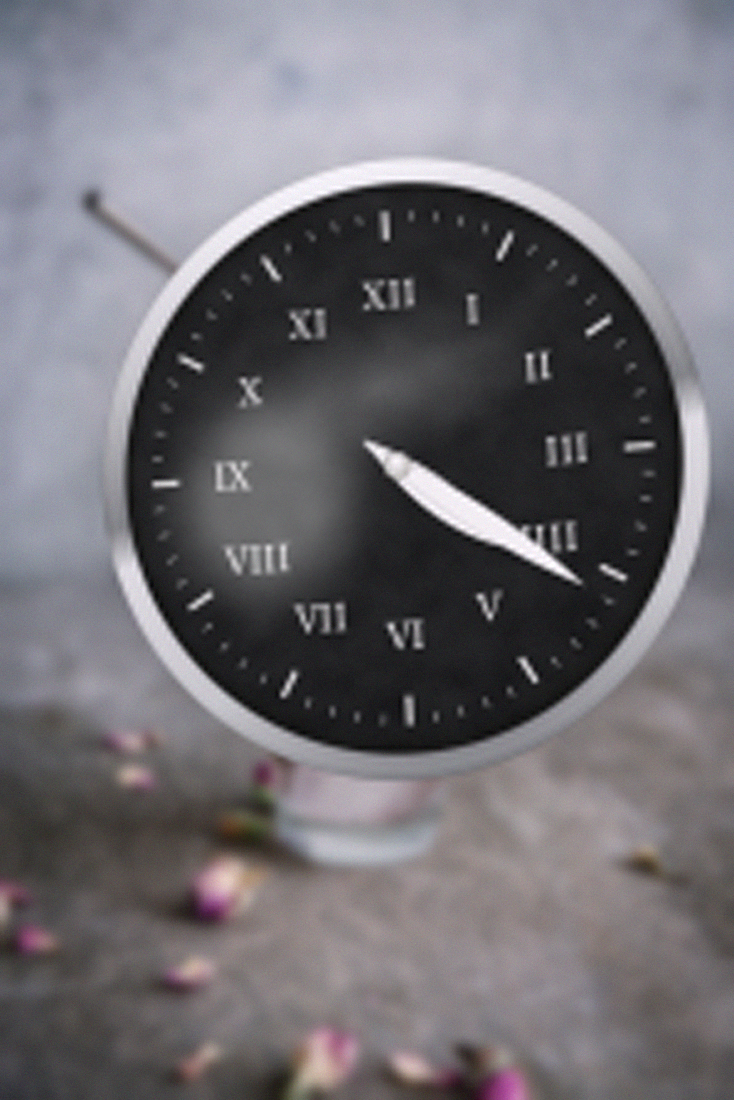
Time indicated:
{"hour": 4, "minute": 21}
